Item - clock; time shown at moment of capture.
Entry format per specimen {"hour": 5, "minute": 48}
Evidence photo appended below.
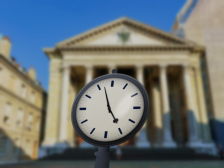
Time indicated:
{"hour": 4, "minute": 57}
